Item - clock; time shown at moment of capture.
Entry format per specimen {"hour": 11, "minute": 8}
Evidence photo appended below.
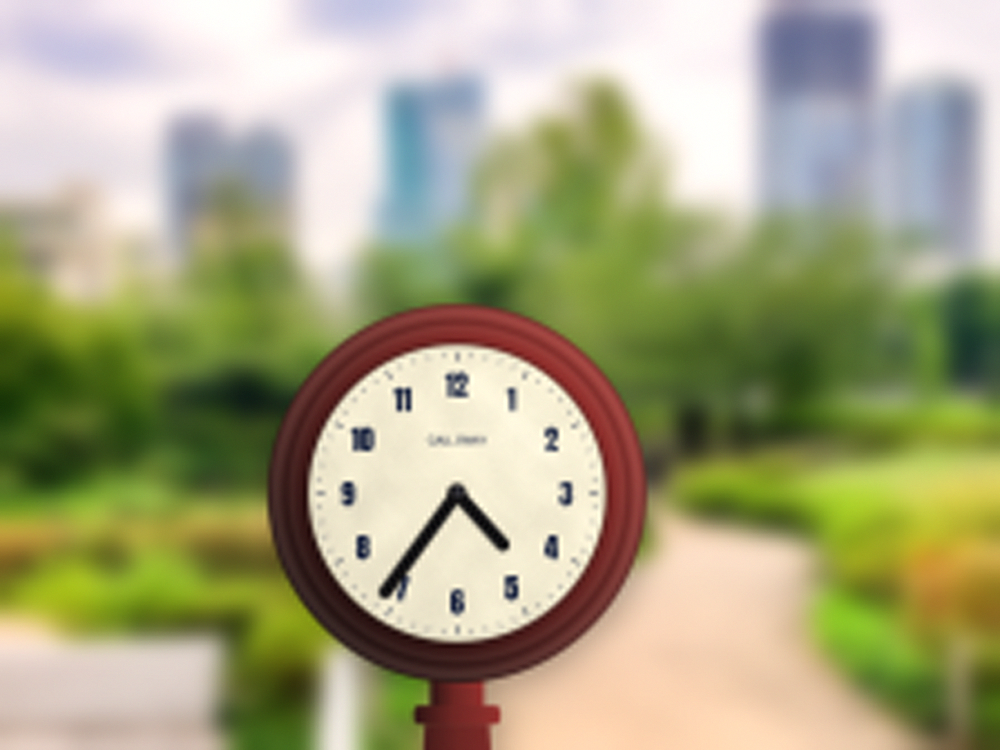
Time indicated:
{"hour": 4, "minute": 36}
